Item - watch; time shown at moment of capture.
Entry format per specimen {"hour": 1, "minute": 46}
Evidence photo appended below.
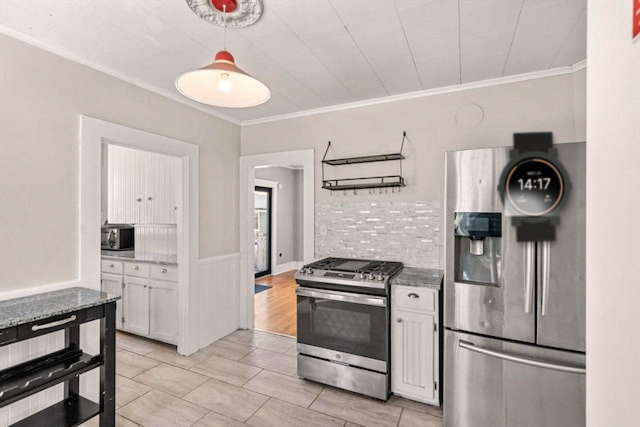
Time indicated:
{"hour": 14, "minute": 17}
